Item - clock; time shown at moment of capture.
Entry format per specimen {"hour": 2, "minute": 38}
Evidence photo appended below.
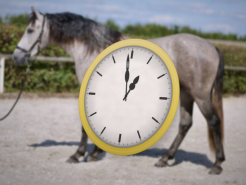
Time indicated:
{"hour": 12, "minute": 59}
